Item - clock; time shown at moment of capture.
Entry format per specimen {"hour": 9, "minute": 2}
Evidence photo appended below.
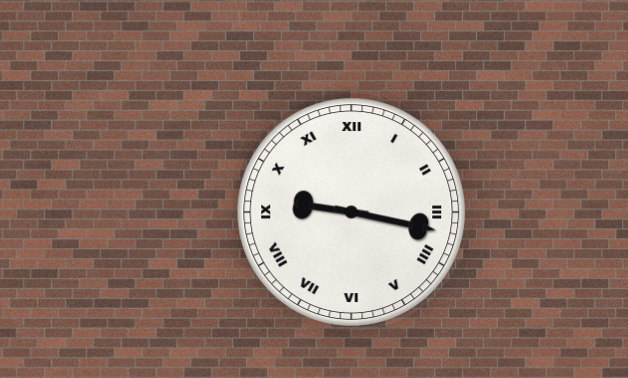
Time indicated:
{"hour": 9, "minute": 17}
